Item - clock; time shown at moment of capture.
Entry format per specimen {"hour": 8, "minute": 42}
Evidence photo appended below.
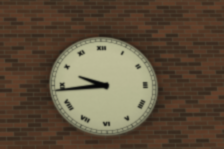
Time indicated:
{"hour": 9, "minute": 44}
